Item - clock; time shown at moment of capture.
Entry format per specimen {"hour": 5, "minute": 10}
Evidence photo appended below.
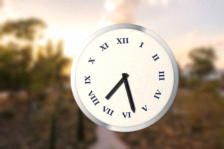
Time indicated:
{"hour": 7, "minute": 28}
